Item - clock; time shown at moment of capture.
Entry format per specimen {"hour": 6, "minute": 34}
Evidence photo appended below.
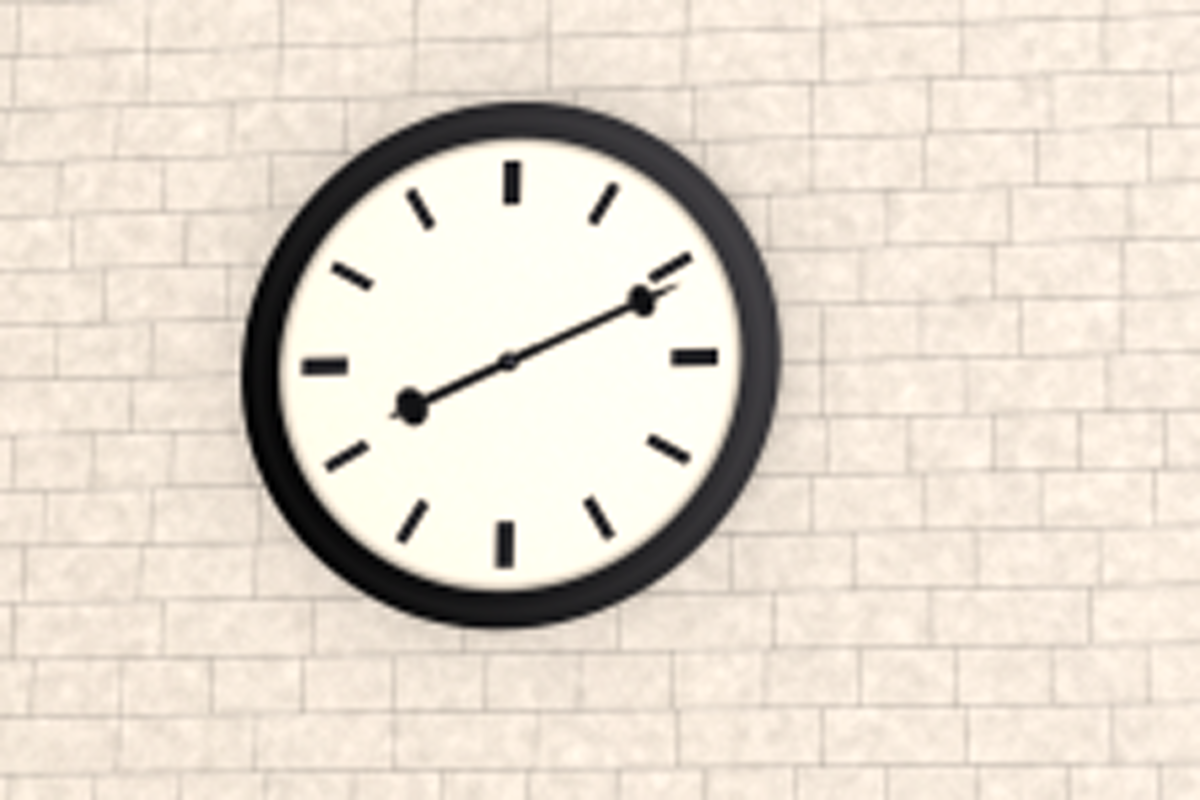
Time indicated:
{"hour": 8, "minute": 11}
